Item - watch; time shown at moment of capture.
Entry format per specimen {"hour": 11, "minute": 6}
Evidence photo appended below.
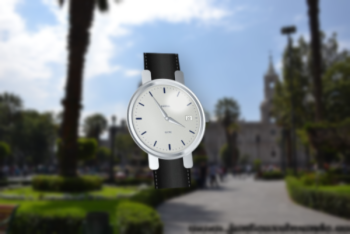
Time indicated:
{"hour": 3, "minute": 55}
